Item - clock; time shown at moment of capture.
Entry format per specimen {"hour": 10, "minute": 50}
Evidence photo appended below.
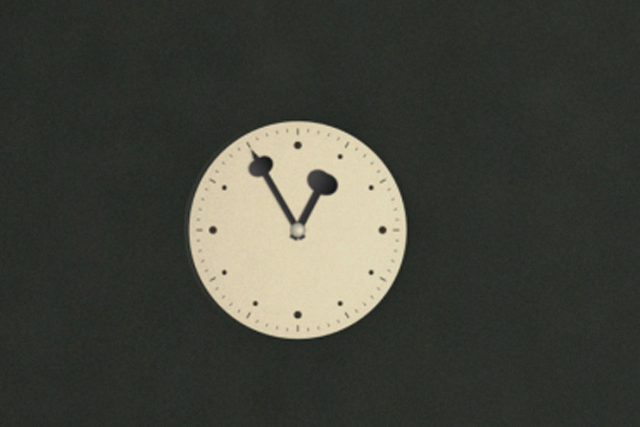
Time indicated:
{"hour": 12, "minute": 55}
